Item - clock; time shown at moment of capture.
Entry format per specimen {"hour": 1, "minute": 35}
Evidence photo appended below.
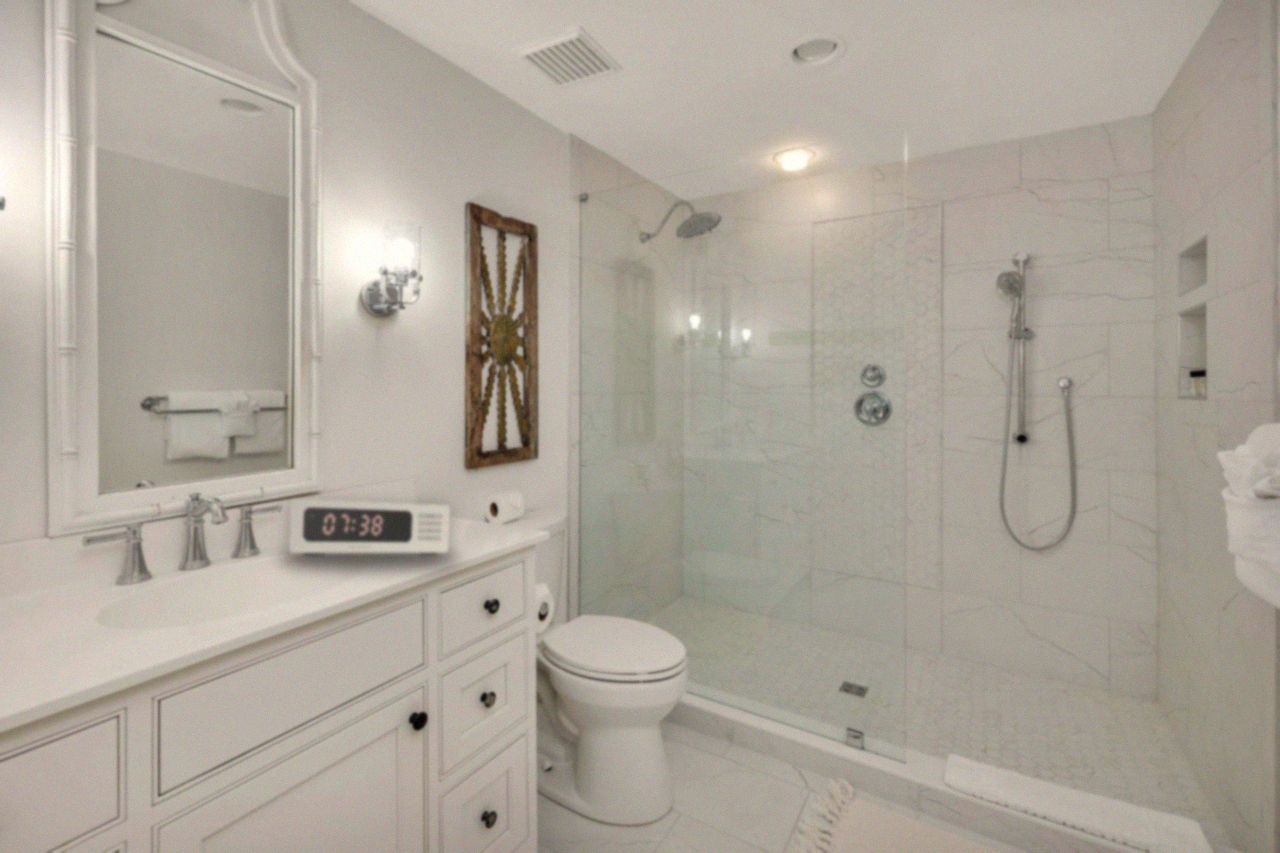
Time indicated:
{"hour": 7, "minute": 38}
